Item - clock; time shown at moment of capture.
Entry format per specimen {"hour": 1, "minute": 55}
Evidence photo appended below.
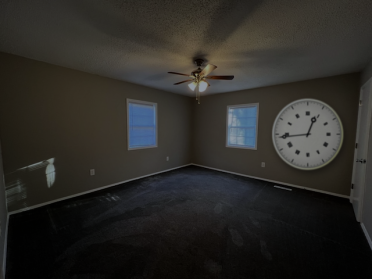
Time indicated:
{"hour": 12, "minute": 44}
